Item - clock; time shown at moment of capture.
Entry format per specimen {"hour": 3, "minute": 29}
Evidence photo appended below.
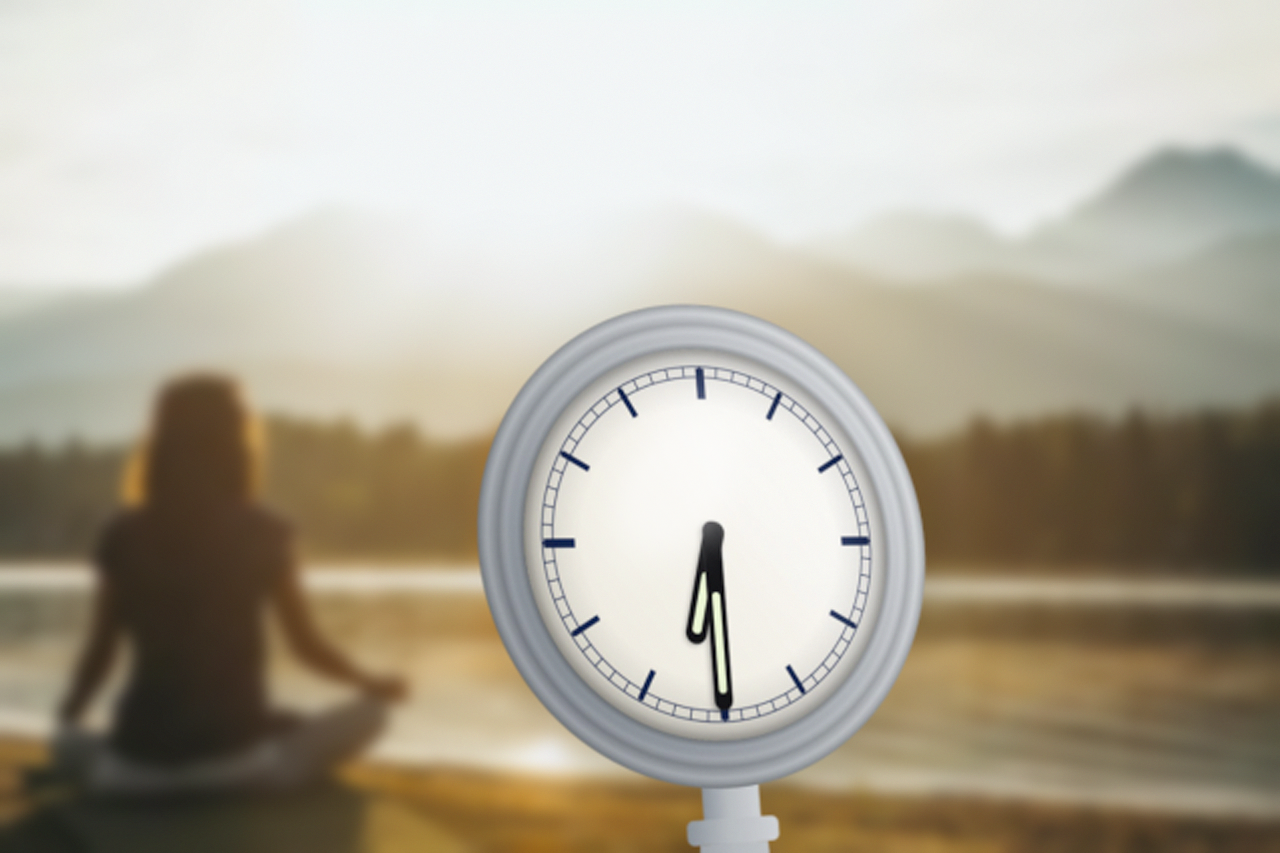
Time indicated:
{"hour": 6, "minute": 30}
